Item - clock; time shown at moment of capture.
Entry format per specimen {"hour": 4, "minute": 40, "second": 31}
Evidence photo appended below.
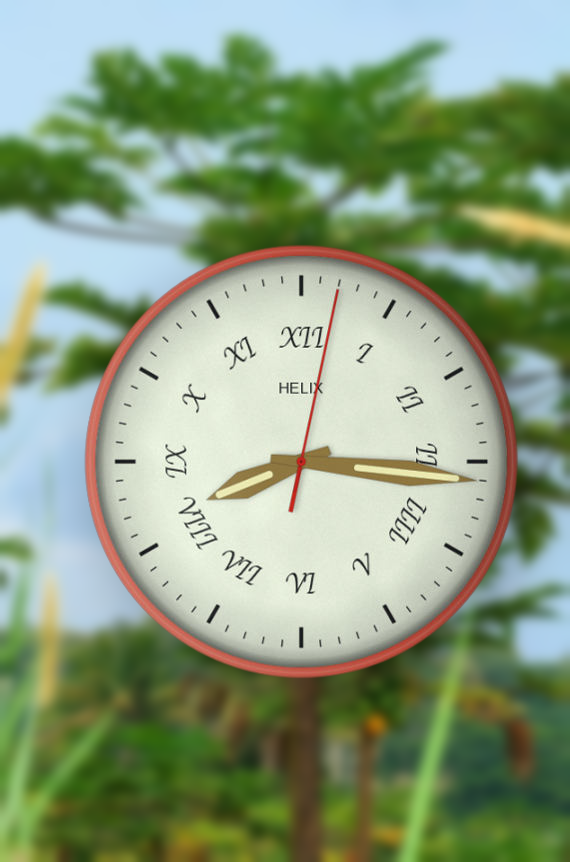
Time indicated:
{"hour": 8, "minute": 16, "second": 2}
